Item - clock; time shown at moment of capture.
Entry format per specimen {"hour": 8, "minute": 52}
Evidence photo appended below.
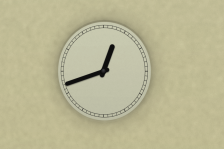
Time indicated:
{"hour": 12, "minute": 42}
